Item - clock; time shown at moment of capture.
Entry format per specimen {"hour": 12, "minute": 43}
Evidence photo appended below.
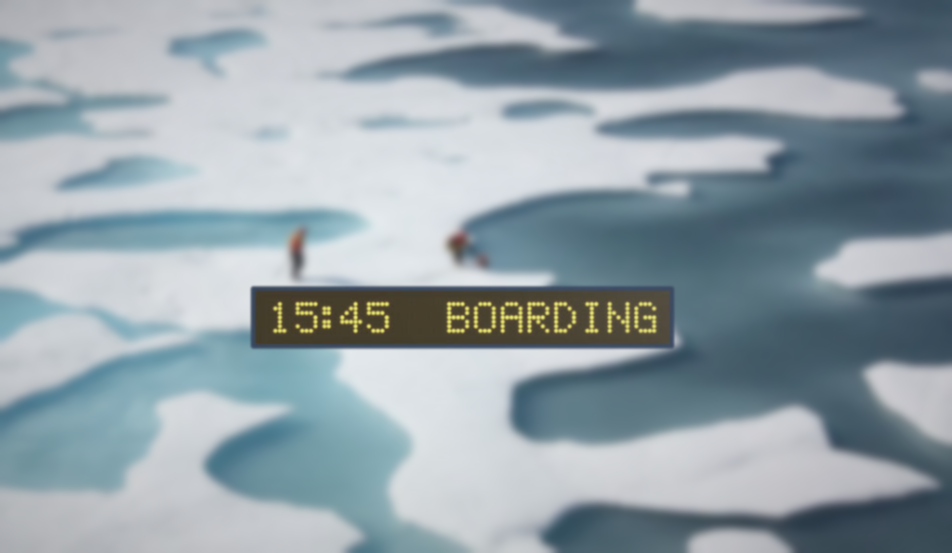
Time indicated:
{"hour": 15, "minute": 45}
